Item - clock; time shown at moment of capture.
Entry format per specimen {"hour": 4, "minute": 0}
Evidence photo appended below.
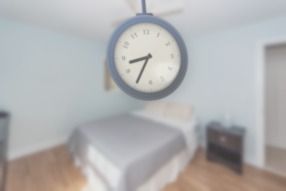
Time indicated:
{"hour": 8, "minute": 35}
